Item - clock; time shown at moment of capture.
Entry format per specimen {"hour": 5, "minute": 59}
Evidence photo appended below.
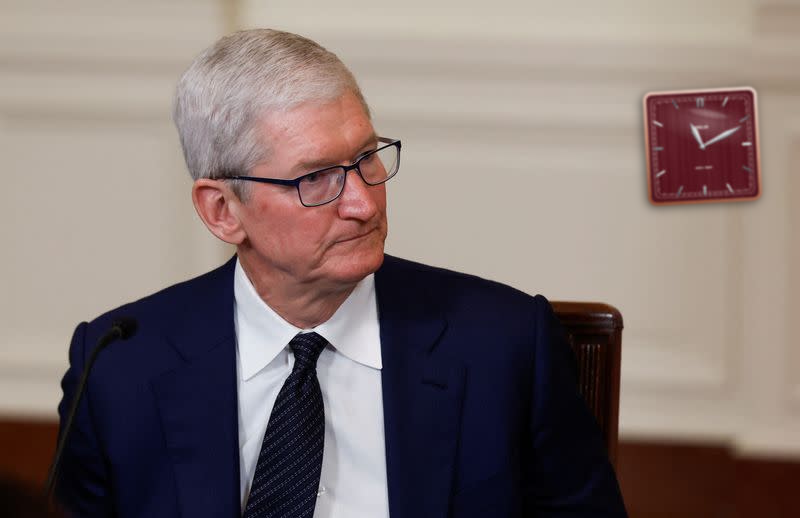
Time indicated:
{"hour": 11, "minute": 11}
